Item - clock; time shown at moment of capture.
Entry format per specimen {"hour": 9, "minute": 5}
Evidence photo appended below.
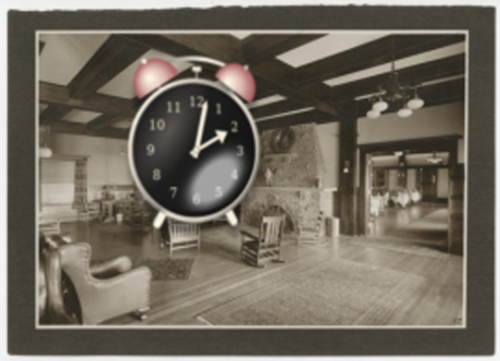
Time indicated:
{"hour": 2, "minute": 2}
